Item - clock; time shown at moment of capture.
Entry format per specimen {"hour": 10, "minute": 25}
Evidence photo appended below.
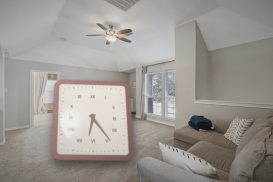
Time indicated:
{"hour": 6, "minute": 24}
